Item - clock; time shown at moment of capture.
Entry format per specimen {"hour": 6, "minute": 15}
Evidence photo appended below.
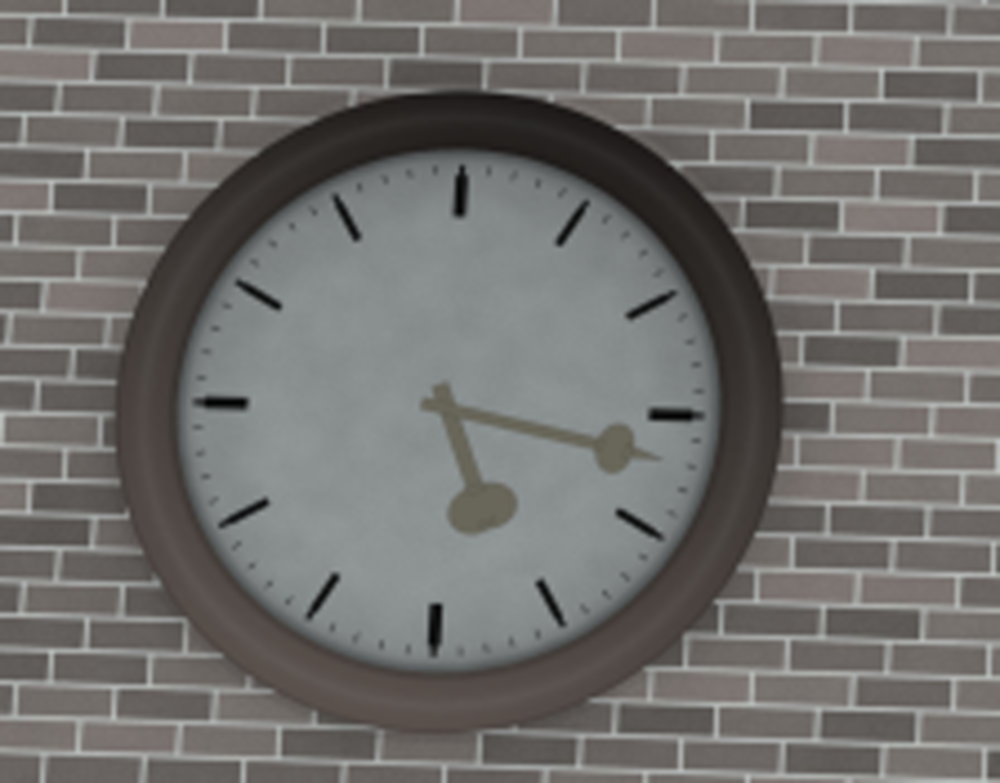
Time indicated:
{"hour": 5, "minute": 17}
